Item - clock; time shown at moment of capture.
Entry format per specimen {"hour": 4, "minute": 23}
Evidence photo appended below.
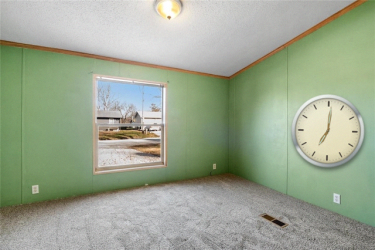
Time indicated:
{"hour": 7, "minute": 1}
